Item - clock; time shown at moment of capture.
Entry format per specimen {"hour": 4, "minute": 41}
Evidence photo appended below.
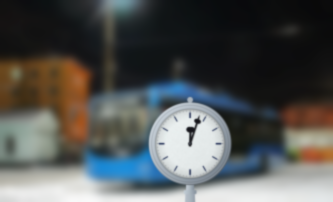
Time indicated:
{"hour": 12, "minute": 3}
